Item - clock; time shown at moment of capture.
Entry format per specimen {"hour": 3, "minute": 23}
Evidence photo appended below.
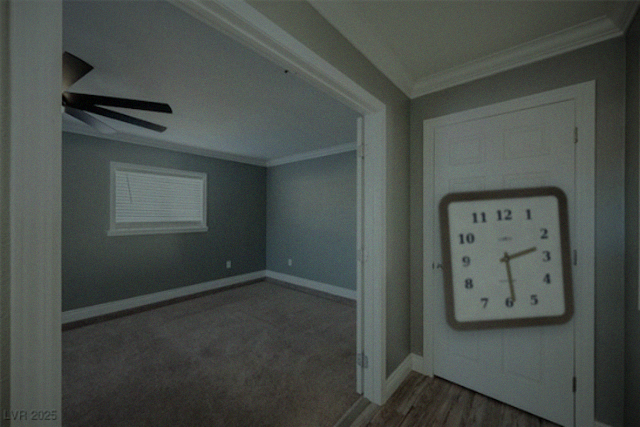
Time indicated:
{"hour": 2, "minute": 29}
